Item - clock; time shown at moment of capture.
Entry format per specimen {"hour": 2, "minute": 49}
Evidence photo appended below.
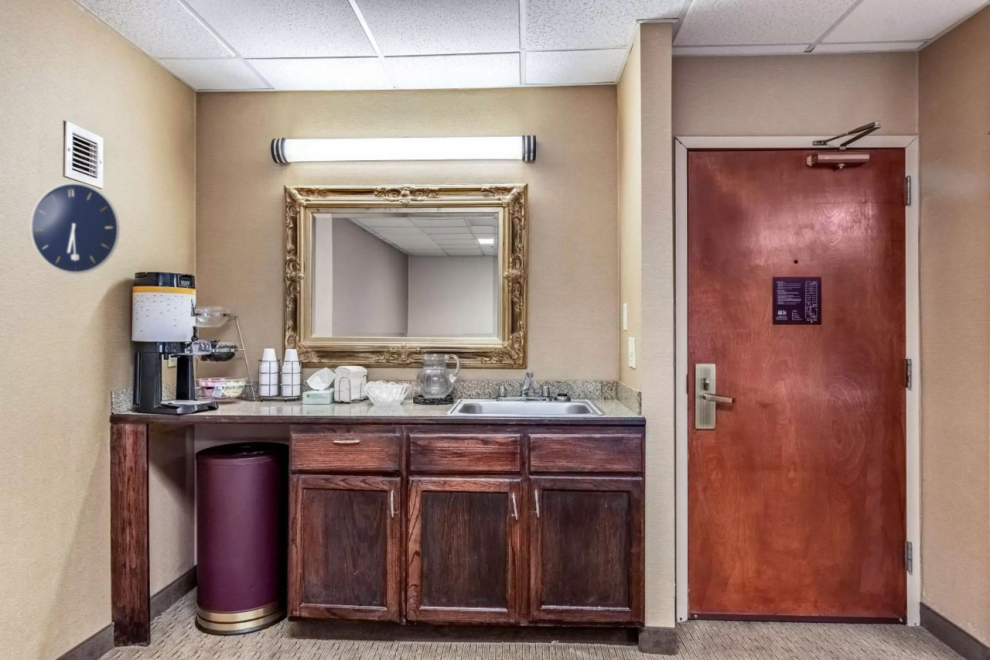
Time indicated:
{"hour": 6, "minute": 30}
